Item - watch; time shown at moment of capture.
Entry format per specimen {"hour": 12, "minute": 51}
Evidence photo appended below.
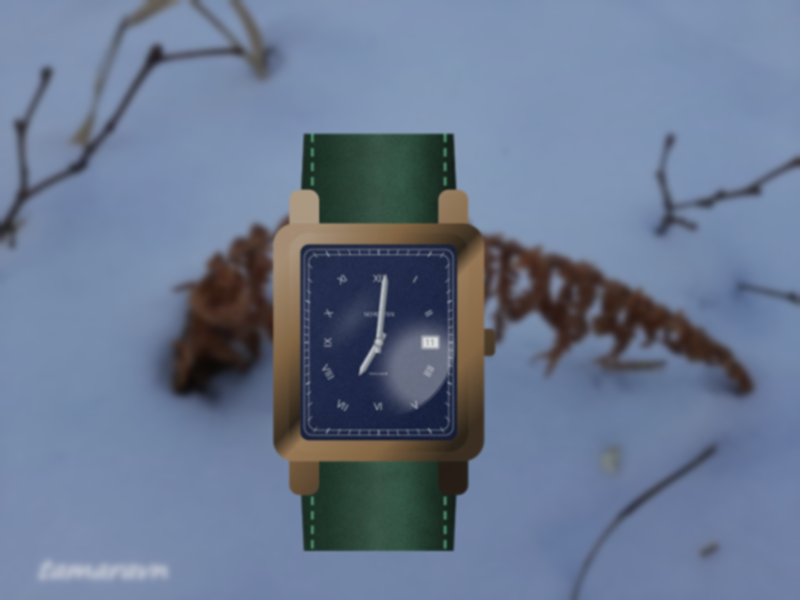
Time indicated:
{"hour": 7, "minute": 1}
